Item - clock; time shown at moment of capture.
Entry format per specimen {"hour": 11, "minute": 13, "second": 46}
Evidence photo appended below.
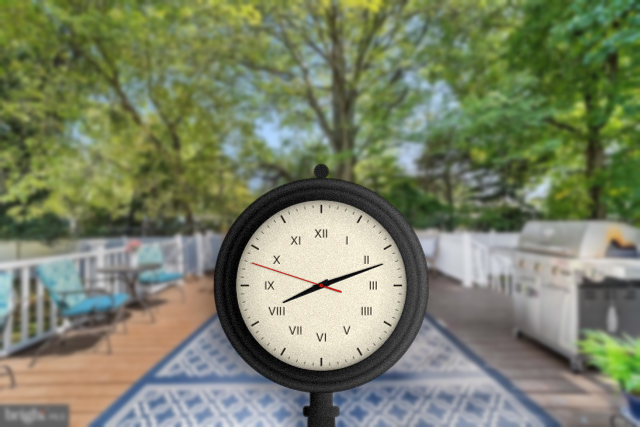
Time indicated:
{"hour": 8, "minute": 11, "second": 48}
